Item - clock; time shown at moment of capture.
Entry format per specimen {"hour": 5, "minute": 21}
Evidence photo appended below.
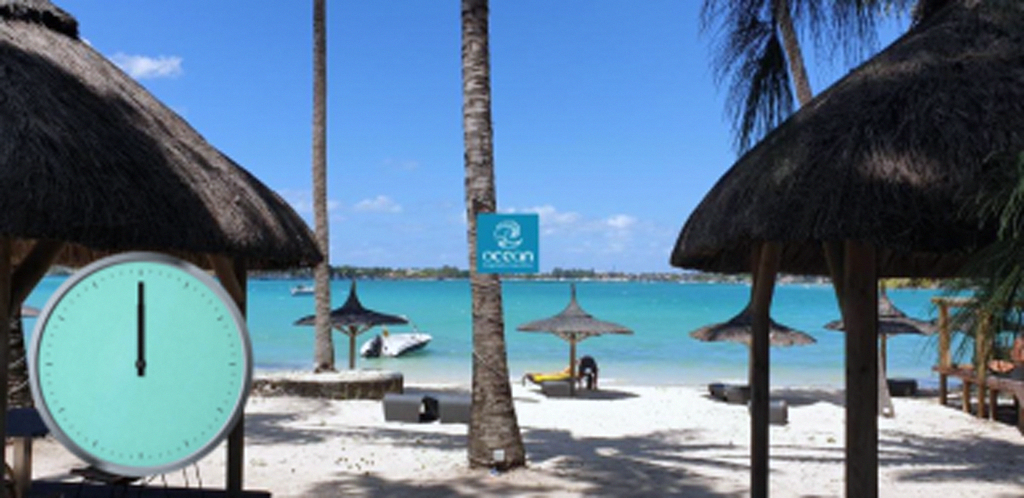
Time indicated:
{"hour": 12, "minute": 0}
